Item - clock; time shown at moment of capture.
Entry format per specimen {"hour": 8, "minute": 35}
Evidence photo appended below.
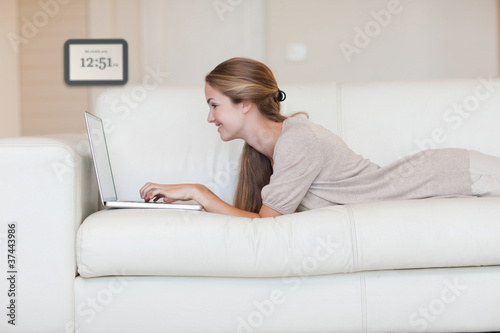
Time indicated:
{"hour": 12, "minute": 51}
